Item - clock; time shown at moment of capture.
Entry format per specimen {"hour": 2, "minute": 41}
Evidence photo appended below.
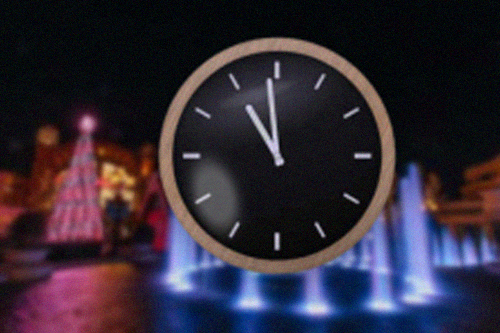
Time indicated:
{"hour": 10, "minute": 59}
